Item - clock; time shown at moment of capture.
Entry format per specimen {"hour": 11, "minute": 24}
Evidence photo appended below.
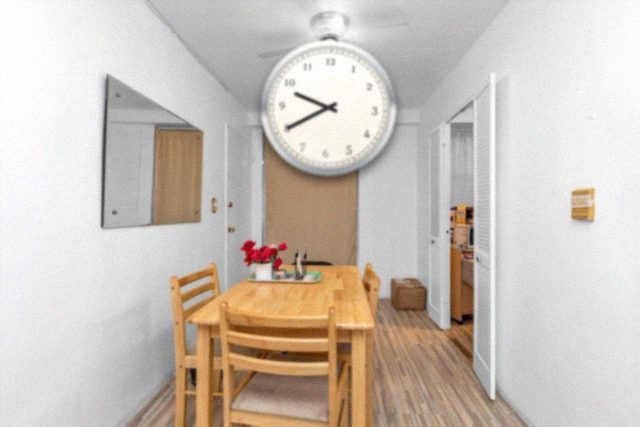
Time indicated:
{"hour": 9, "minute": 40}
